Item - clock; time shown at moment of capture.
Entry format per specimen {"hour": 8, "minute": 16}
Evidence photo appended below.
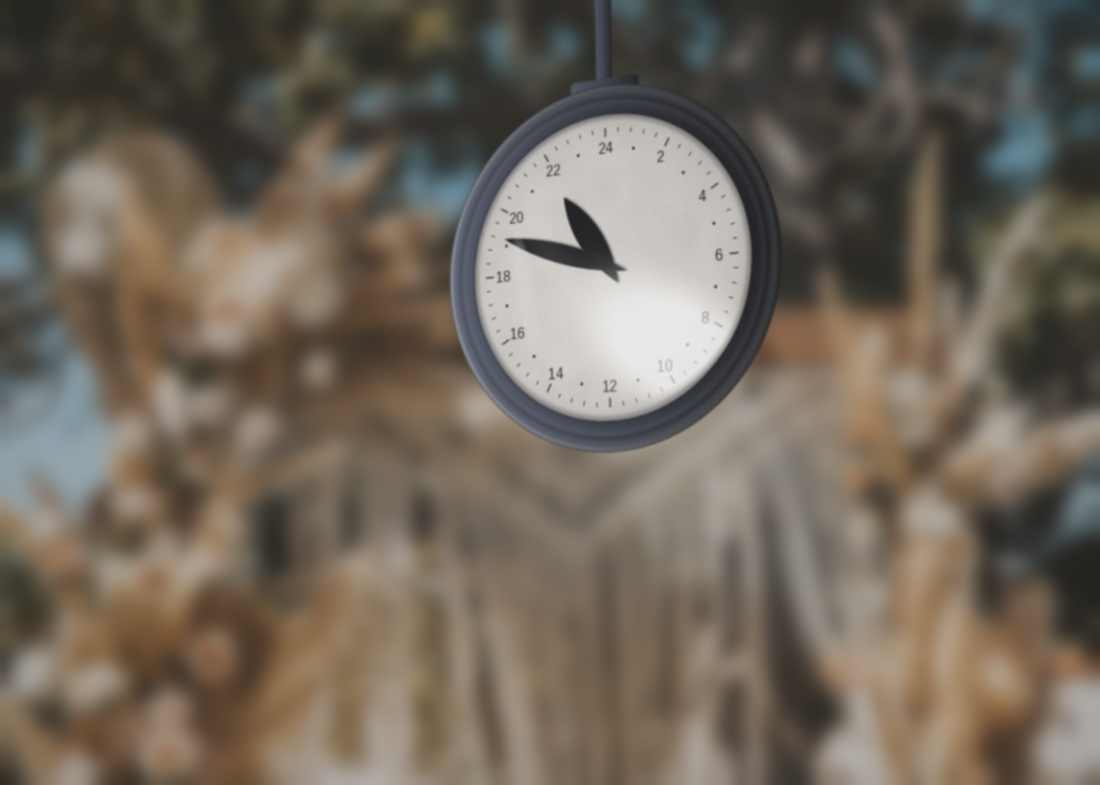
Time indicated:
{"hour": 21, "minute": 48}
